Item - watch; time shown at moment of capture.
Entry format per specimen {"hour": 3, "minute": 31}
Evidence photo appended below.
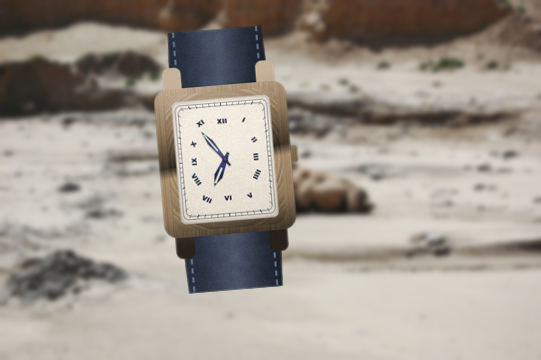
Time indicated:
{"hour": 6, "minute": 54}
